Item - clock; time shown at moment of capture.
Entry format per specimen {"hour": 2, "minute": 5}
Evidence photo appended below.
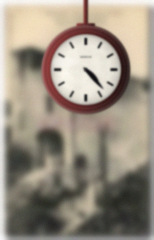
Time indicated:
{"hour": 4, "minute": 23}
